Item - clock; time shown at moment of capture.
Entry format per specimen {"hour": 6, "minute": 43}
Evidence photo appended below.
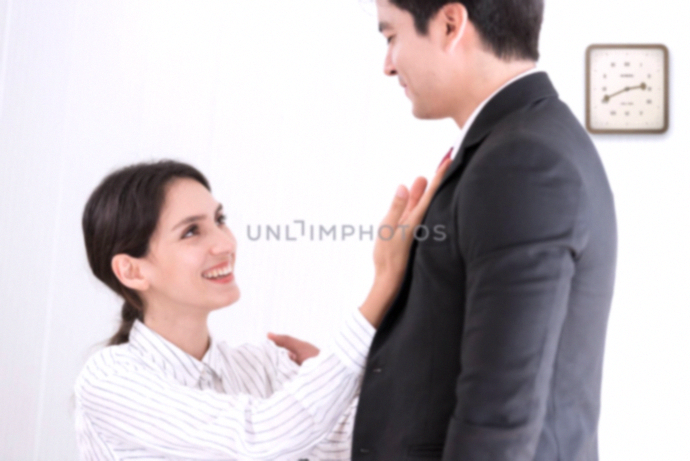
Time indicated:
{"hour": 2, "minute": 41}
